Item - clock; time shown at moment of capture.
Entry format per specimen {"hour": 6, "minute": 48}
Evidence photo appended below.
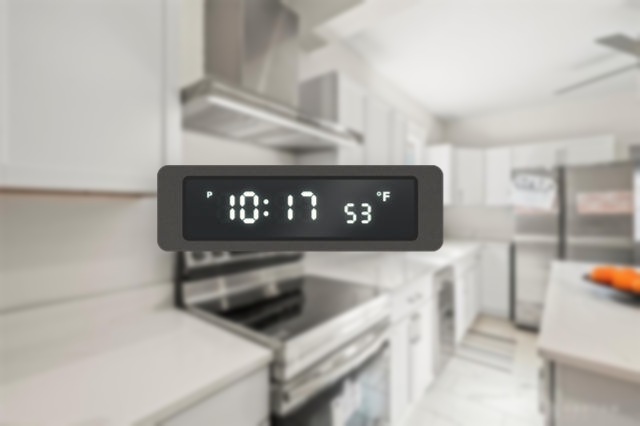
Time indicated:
{"hour": 10, "minute": 17}
